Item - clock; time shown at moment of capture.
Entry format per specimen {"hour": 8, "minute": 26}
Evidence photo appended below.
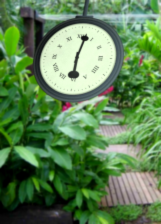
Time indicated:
{"hour": 6, "minute": 2}
